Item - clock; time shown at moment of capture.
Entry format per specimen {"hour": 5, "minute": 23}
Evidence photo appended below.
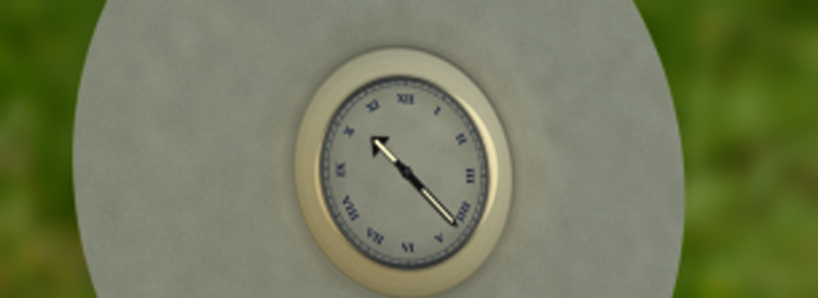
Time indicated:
{"hour": 10, "minute": 22}
